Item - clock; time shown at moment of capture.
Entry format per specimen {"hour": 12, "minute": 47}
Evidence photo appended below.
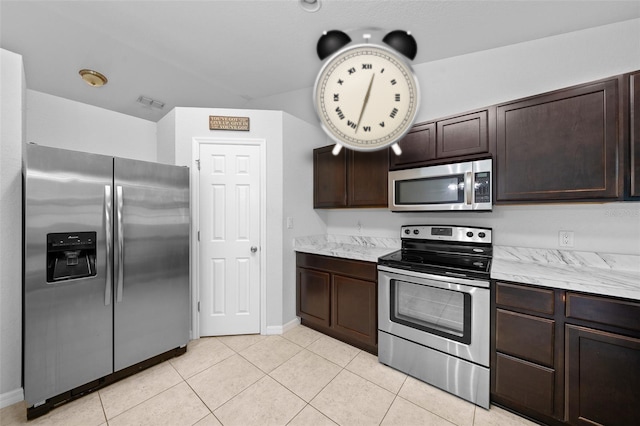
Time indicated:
{"hour": 12, "minute": 33}
